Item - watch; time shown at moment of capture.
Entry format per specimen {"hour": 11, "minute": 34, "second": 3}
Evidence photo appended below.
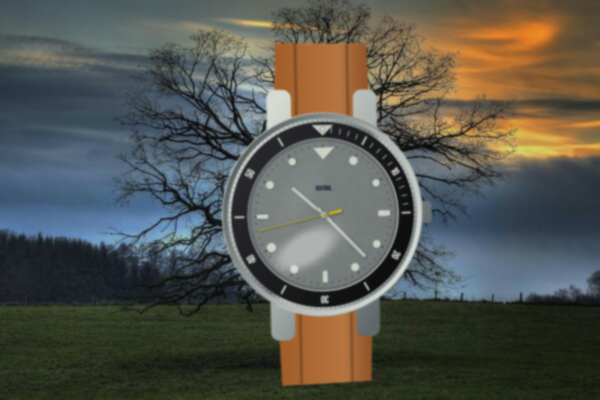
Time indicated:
{"hour": 10, "minute": 22, "second": 43}
